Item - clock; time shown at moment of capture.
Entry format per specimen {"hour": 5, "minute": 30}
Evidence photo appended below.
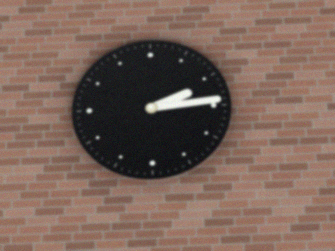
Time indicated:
{"hour": 2, "minute": 14}
